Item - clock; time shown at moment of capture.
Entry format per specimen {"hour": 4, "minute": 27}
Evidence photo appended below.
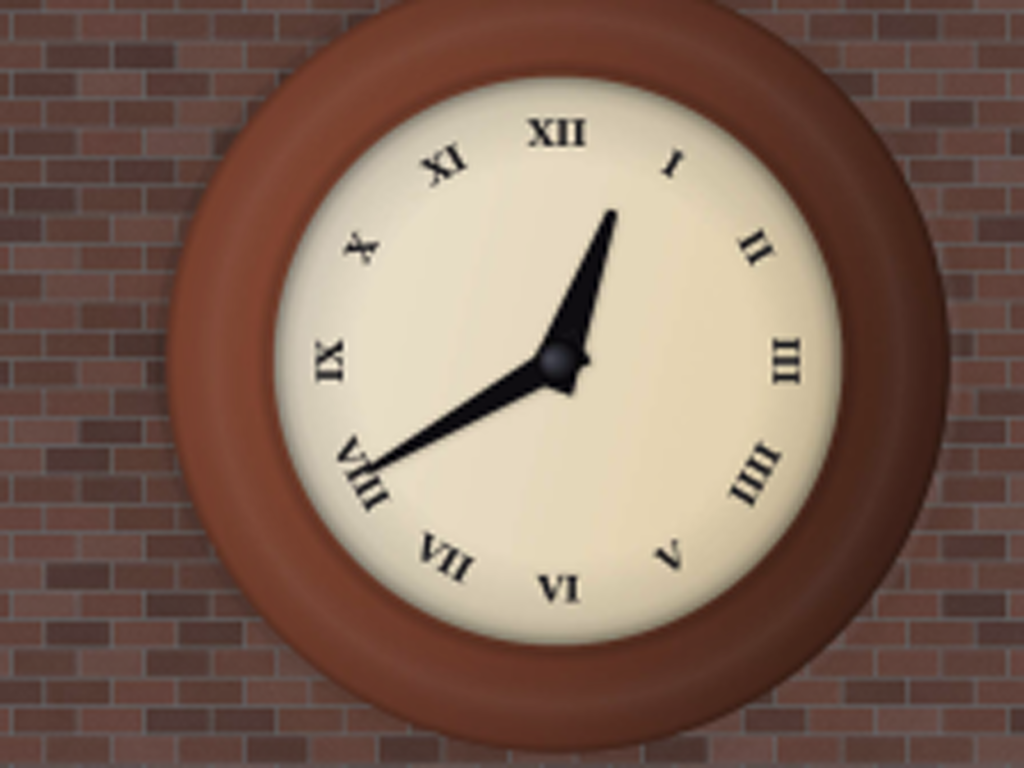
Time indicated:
{"hour": 12, "minute": 40}
